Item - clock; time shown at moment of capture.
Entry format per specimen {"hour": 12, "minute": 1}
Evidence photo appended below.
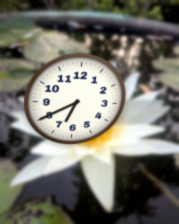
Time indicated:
{"hour": 6, "minute": 40}
